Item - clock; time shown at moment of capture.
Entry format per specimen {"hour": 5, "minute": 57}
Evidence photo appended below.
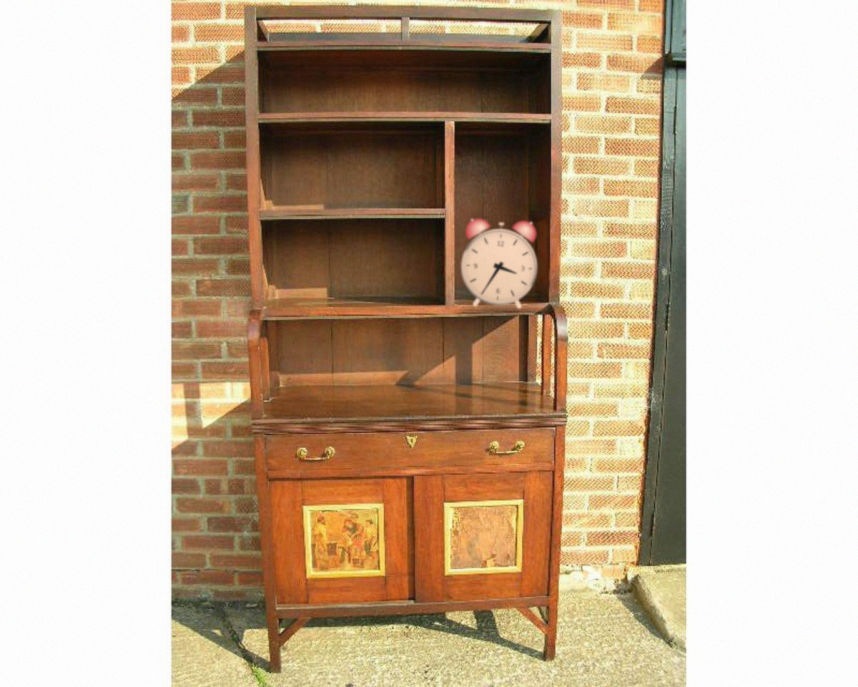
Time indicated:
{"hour": 3, "minute": 35}
